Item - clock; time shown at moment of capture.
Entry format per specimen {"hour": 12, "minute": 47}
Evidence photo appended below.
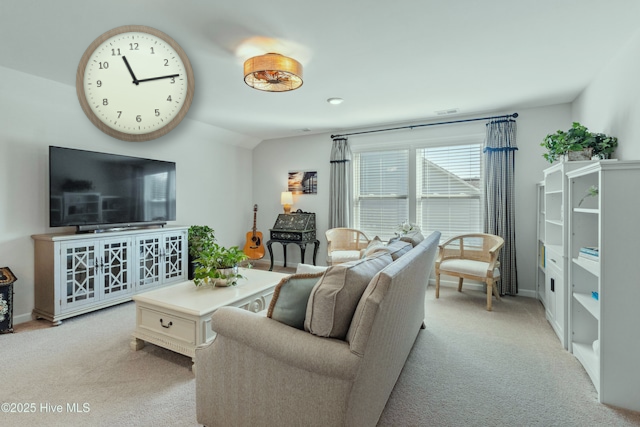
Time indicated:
{"hour": 11, "minute": 14}
